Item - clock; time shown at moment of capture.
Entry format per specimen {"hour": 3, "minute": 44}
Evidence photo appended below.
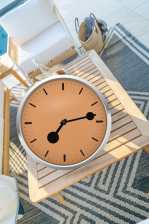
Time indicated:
{"hour": 7, "minute": 13}
